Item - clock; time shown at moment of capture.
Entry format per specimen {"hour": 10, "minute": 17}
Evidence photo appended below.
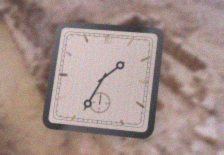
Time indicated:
{"hour": 1, "minute": 34}
